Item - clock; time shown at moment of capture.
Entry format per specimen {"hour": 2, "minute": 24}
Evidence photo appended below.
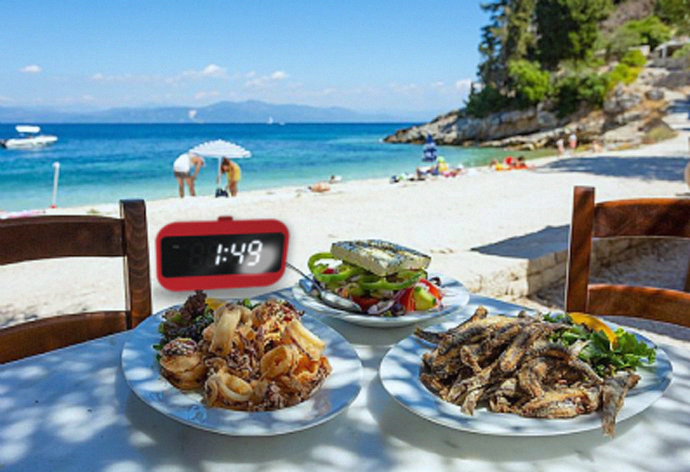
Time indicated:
{"hour": 1, "minute": 49}
